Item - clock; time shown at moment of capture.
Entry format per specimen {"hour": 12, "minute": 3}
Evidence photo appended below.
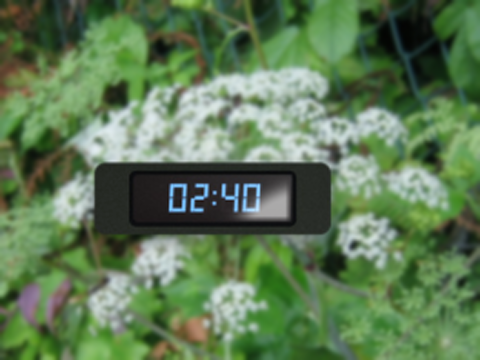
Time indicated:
{"hour": 2, "minute": 40}
